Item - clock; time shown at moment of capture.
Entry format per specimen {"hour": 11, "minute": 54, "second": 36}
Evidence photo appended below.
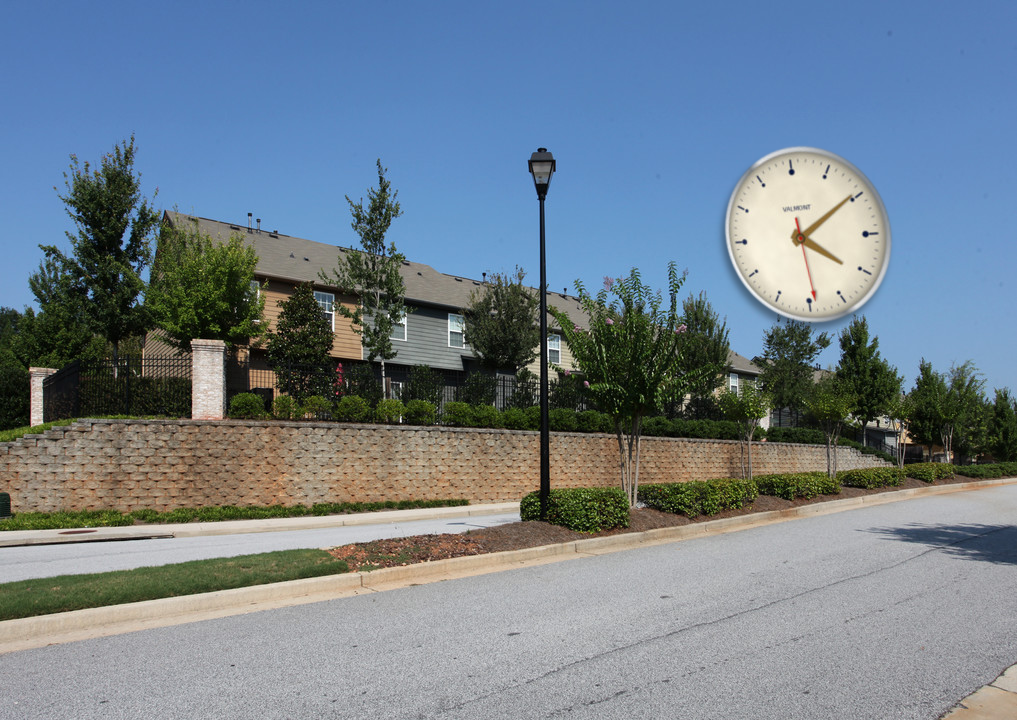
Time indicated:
{"hour": 4, "minute": 9, "second": 29}
